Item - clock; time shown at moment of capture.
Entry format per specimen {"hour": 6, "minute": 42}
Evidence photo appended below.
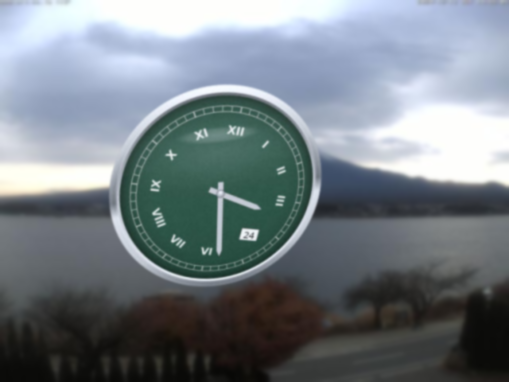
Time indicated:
{"hour": 3, "minute": 28}
